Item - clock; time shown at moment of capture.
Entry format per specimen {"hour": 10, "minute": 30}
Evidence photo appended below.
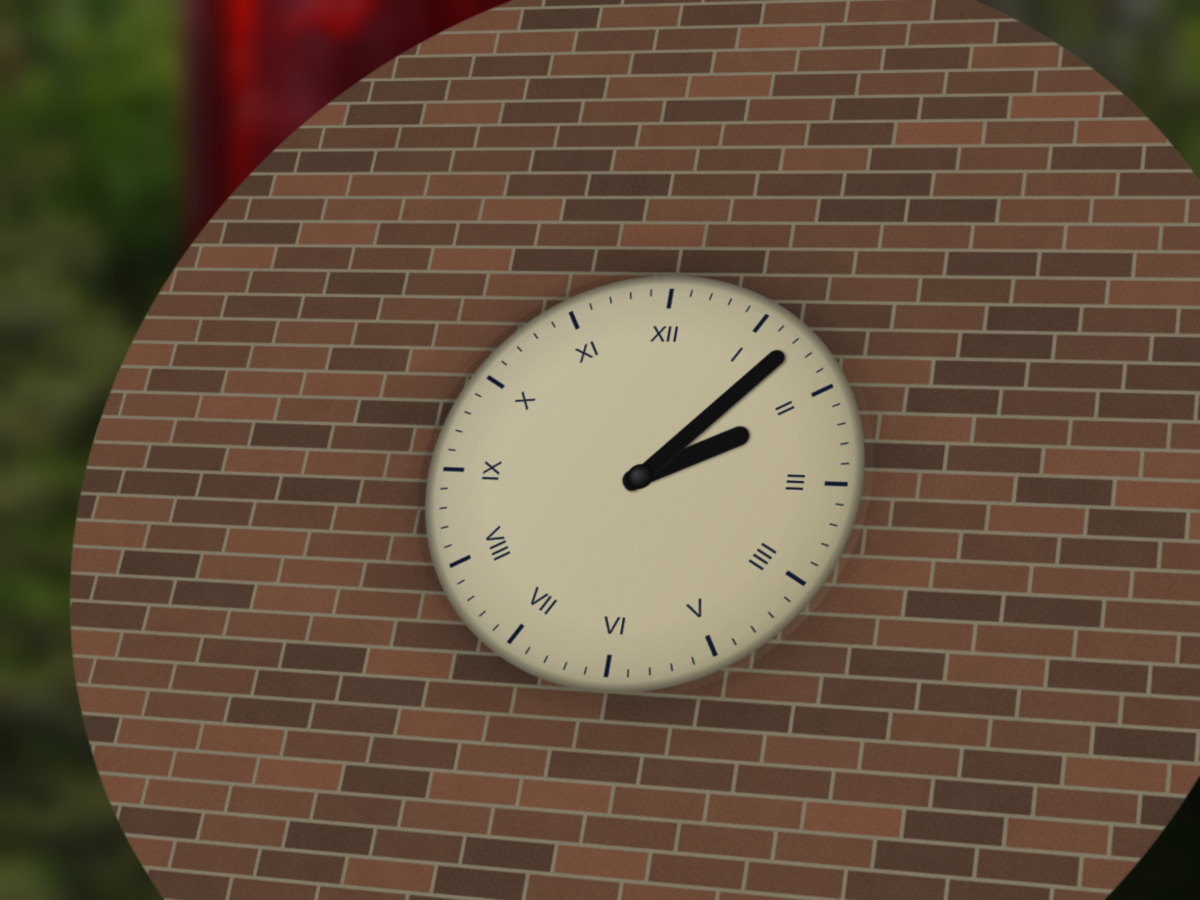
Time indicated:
{"hour": 2, "minute": 7}
